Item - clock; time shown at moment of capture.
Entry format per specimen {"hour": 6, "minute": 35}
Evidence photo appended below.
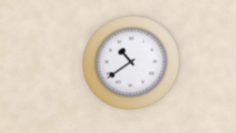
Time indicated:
{"hour": 10, "minute": 39}
